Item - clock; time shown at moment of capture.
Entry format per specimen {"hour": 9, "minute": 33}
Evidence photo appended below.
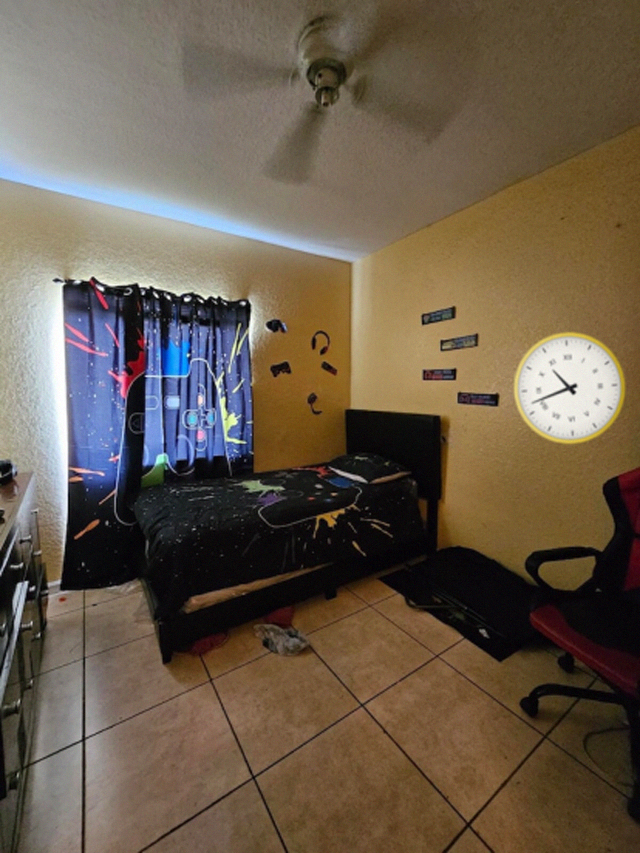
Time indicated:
{"hour": 10, "minute": 42}
